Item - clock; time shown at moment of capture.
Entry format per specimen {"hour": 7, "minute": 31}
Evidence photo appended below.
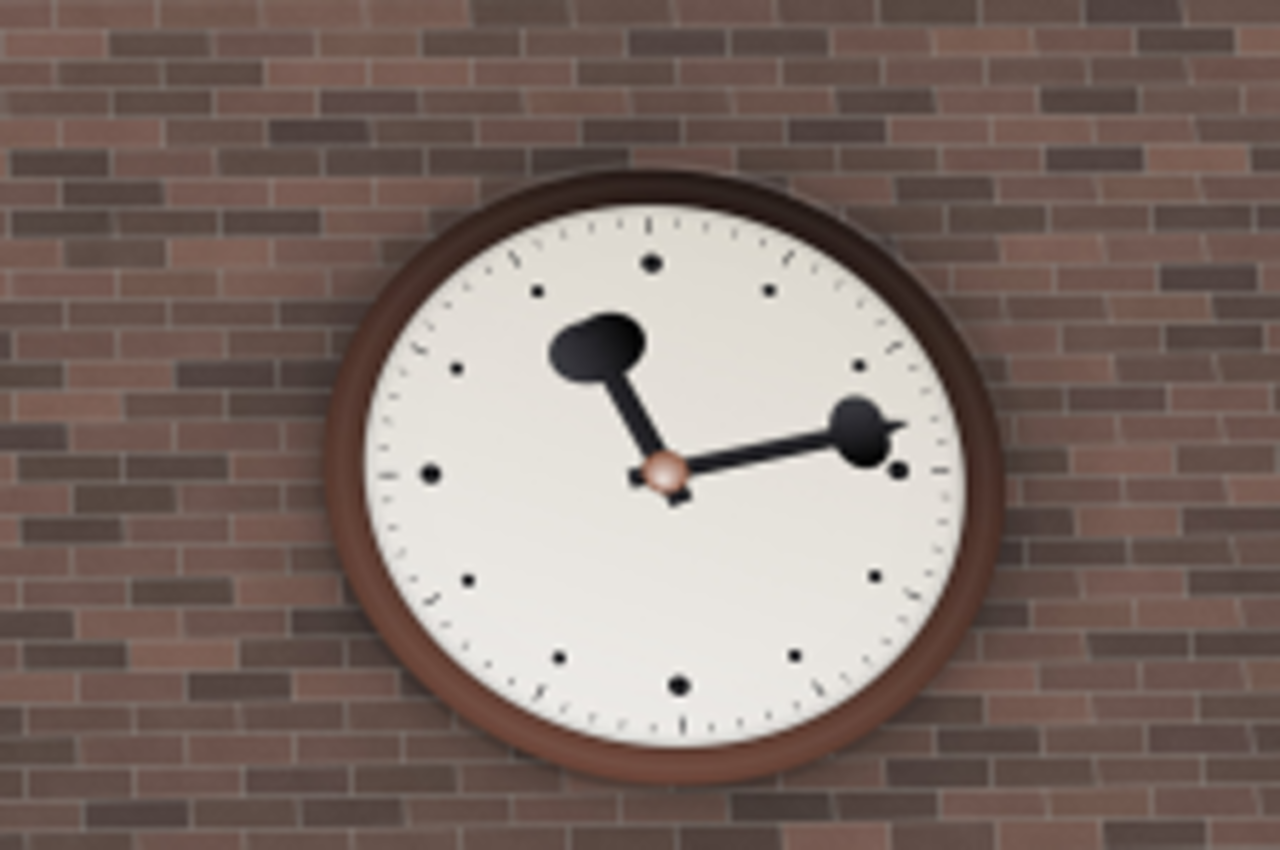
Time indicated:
{"hour": 11, "minute": 13}
